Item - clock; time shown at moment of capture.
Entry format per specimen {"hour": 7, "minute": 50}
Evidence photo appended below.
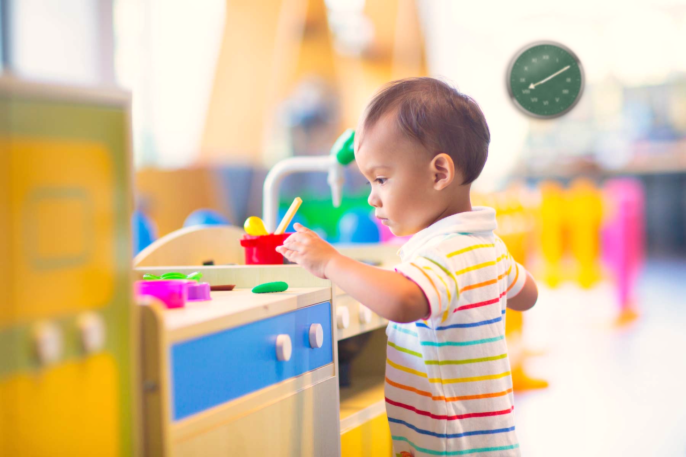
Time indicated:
{"hour": 8, "minute": 10}
